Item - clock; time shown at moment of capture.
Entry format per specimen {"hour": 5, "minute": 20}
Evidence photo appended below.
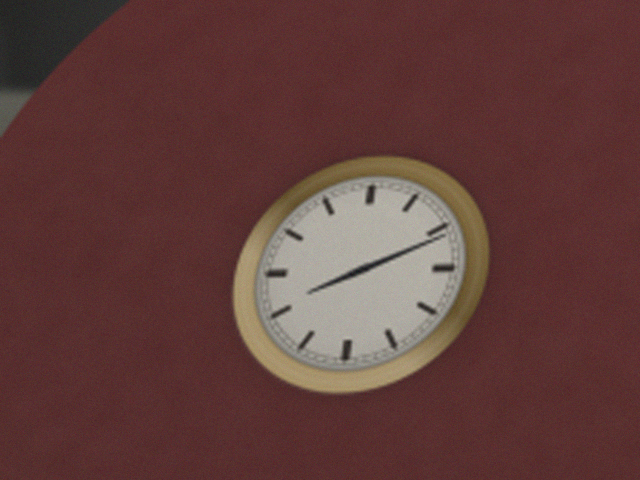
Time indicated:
{"hour": 8, "minute": 11}
